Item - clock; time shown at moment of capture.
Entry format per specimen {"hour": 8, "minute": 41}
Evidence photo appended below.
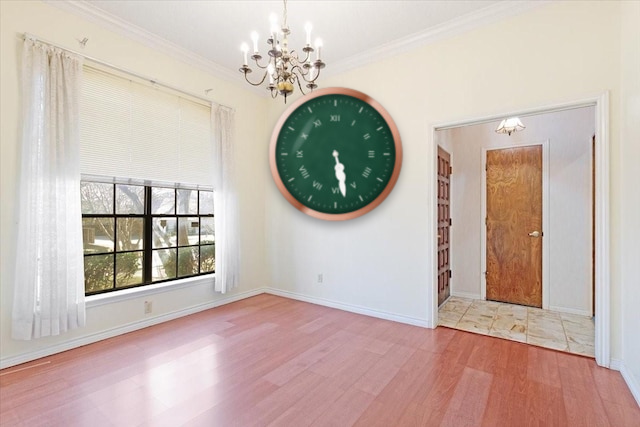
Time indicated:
{"hour": 5, "minute": 28}
